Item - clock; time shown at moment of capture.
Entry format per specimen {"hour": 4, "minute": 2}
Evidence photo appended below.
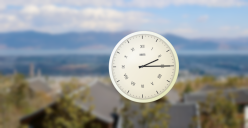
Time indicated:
{"hour": 2, "minute": 15}
